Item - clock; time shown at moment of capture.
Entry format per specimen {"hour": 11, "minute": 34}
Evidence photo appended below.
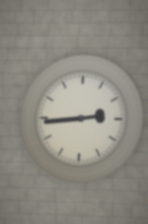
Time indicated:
{"hour": 2, "minute": 44}
